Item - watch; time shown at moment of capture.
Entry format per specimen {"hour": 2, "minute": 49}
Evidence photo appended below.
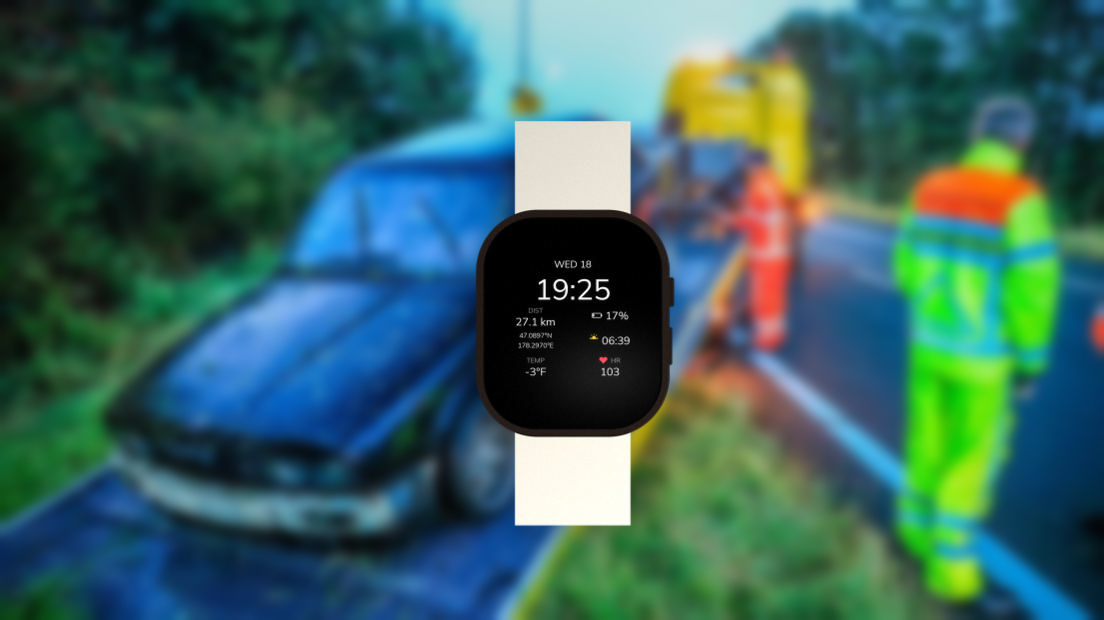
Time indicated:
{"hour": 19, "minute": 25}
